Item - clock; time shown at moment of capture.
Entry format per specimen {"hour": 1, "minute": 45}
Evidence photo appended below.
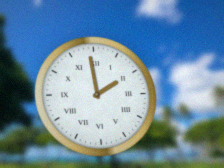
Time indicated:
{"hour": 1, "minute": 59}
